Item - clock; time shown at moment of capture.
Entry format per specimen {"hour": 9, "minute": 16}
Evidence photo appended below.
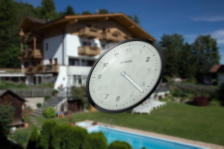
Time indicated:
{"hour": 4, "minute": 22}
